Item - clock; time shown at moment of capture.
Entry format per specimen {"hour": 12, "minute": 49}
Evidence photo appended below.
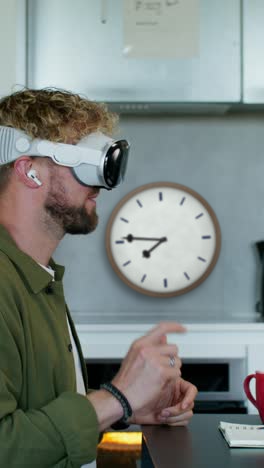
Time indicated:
{"hour": 7, "minute": 46}
